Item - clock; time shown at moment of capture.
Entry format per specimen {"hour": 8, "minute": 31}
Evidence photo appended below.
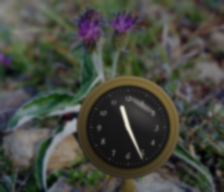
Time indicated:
{"hour": 11, "minute": 26}
